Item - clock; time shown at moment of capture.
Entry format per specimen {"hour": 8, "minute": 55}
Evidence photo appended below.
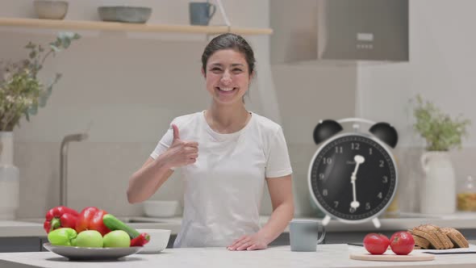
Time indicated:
{"hour": 12, "minute": 29}
